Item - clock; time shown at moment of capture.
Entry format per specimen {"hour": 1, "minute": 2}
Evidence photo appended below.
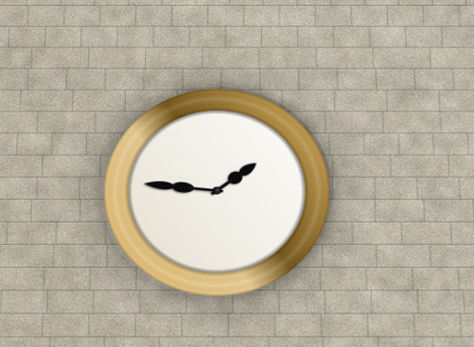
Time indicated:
{"hour": 1, "minute": 46}
